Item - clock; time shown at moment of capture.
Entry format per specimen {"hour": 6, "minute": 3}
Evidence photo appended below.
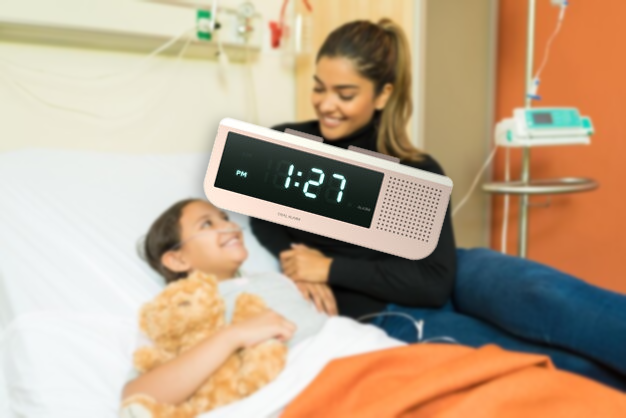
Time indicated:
{"hour": 1, "minute": 27}
